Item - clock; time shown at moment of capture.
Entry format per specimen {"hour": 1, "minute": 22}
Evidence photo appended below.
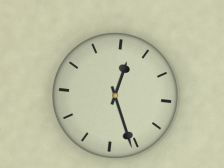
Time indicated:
{"hour": 12, "minute": 26}
